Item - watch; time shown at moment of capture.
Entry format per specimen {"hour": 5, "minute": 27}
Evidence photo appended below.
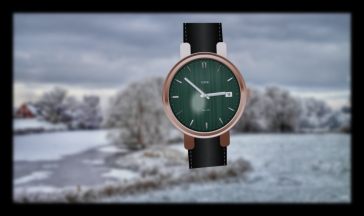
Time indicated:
{"hour": 2, "minute": 52}
